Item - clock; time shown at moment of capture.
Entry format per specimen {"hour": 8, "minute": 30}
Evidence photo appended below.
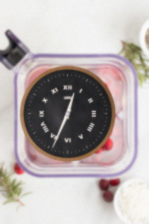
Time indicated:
{"hour": 12, "minute": 34}
